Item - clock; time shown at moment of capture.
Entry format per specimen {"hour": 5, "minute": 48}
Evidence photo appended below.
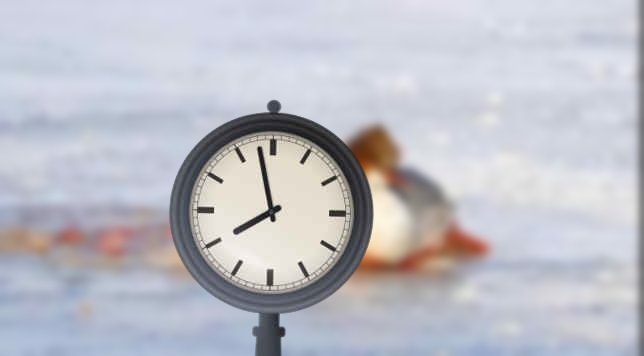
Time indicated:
{"hour": 7, "minute": 58}
